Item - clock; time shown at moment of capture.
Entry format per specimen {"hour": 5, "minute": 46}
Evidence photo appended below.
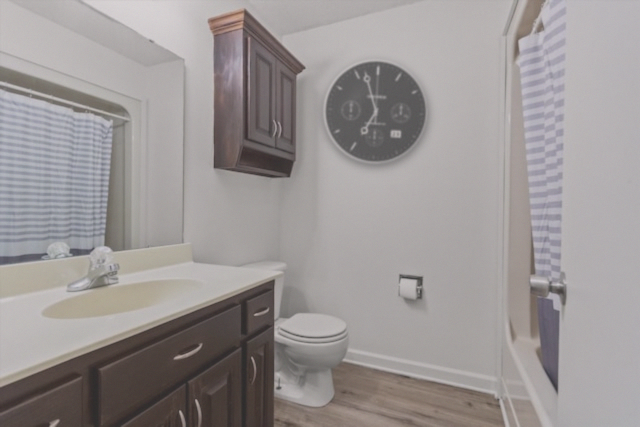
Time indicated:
{"hour": 6, "minute": 57}
